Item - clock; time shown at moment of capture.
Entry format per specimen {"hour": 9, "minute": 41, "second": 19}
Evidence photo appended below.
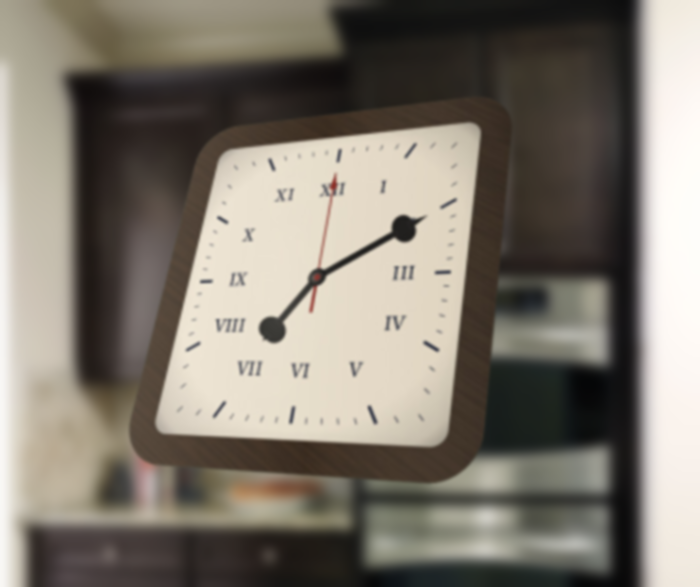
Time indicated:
{"hour": 7, "minute": 10, "second": 0}
